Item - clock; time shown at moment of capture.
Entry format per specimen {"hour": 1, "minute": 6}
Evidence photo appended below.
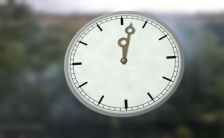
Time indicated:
{"hour": 12, "minute": 2}
